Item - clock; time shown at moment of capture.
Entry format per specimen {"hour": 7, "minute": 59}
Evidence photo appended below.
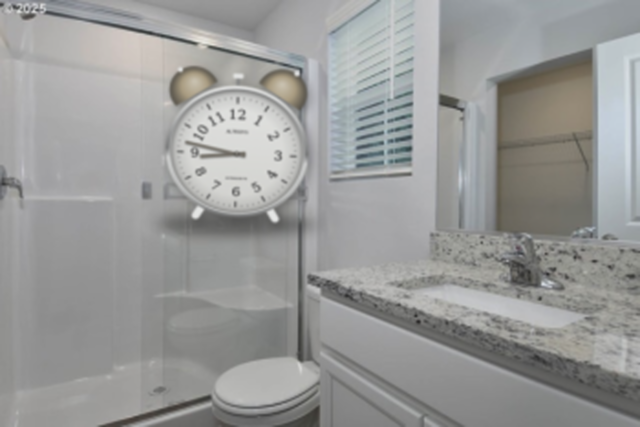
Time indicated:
{"hour": 8, "minute": 47}
